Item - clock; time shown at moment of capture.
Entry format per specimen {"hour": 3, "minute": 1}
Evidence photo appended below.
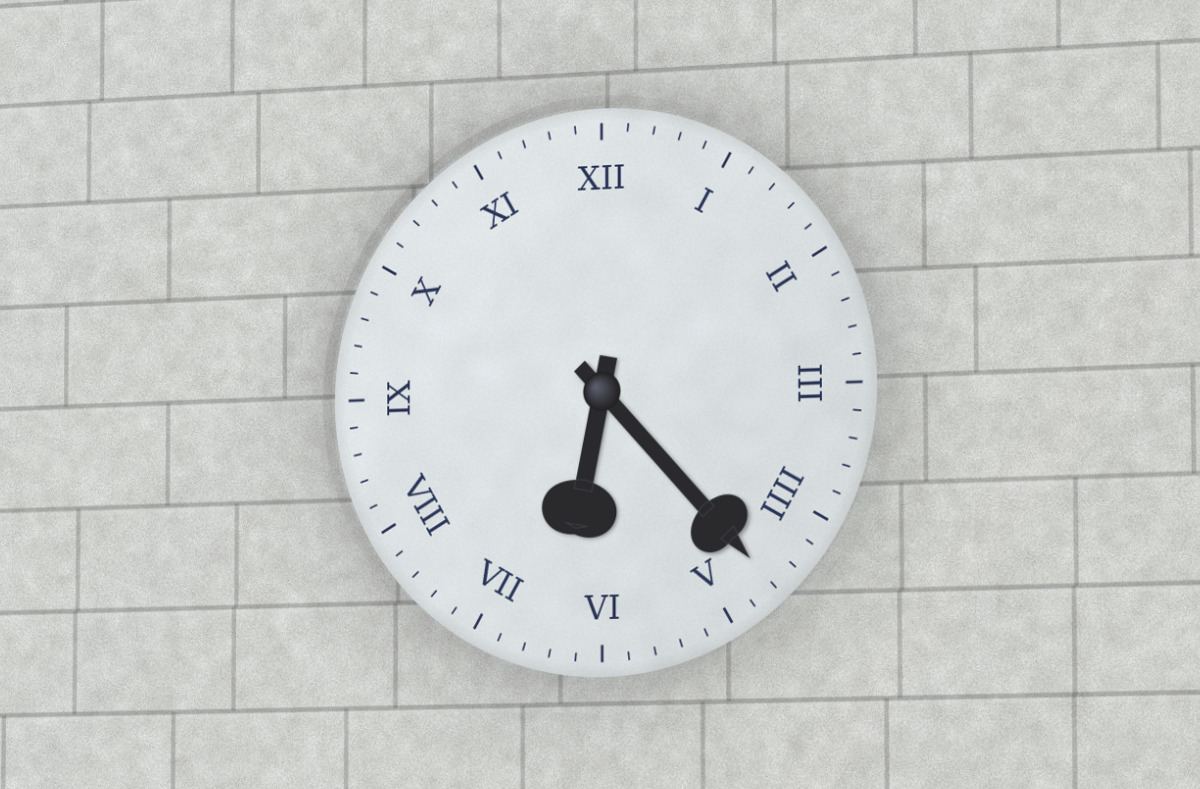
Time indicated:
{"hour": 6, "minute": 23}
